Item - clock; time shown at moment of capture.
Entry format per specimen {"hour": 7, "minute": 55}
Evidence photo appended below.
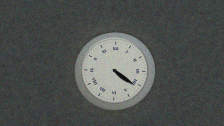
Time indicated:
{"hour": 4, "minute": 21}
